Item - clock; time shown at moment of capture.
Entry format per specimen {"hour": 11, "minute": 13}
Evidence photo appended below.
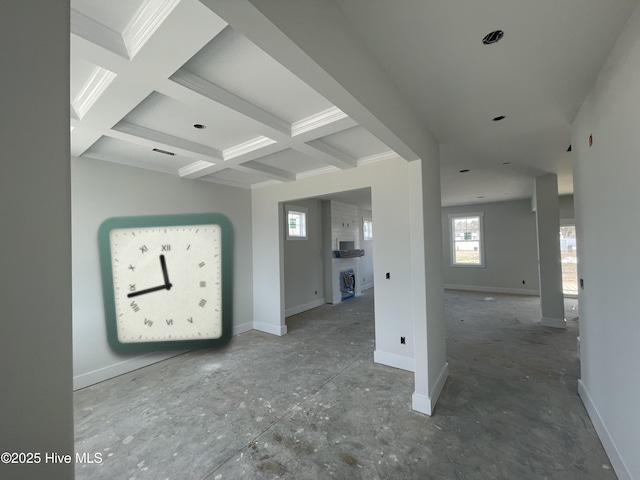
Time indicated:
{"hour": 11, "minute": 43}
